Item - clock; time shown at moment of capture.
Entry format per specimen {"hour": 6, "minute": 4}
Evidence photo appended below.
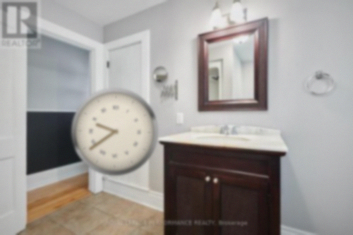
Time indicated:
{"hour": 9, "minute": 39}
